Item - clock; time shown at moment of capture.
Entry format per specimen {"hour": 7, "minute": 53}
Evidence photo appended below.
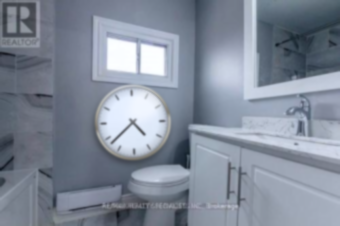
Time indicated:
{"hour": 4, "minute": 38}
